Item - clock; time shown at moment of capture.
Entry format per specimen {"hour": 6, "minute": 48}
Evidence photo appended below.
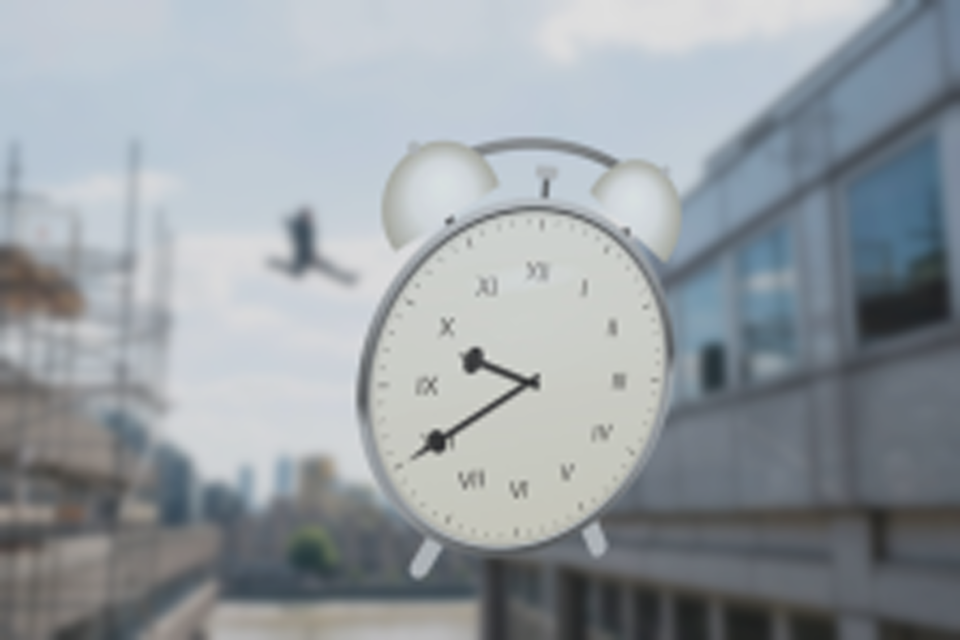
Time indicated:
{"hour": 9, "minute": 40}
